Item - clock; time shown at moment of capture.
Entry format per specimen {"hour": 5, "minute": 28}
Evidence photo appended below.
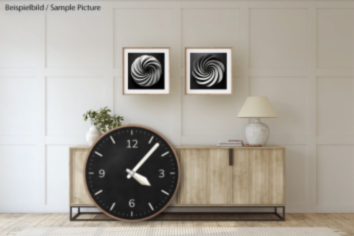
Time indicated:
{"hour": 4, "minute": 7}
